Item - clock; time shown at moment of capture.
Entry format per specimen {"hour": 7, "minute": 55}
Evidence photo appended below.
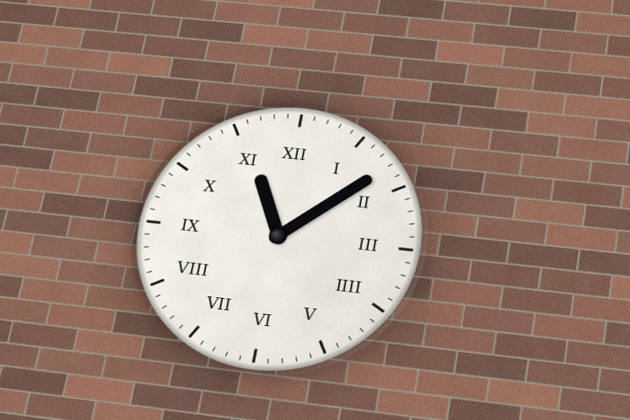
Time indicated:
{"hour": 11, "minute": 8}
